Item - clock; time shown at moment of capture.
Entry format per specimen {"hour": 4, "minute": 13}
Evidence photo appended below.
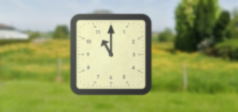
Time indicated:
{"hour": 11, "minute": 0}
